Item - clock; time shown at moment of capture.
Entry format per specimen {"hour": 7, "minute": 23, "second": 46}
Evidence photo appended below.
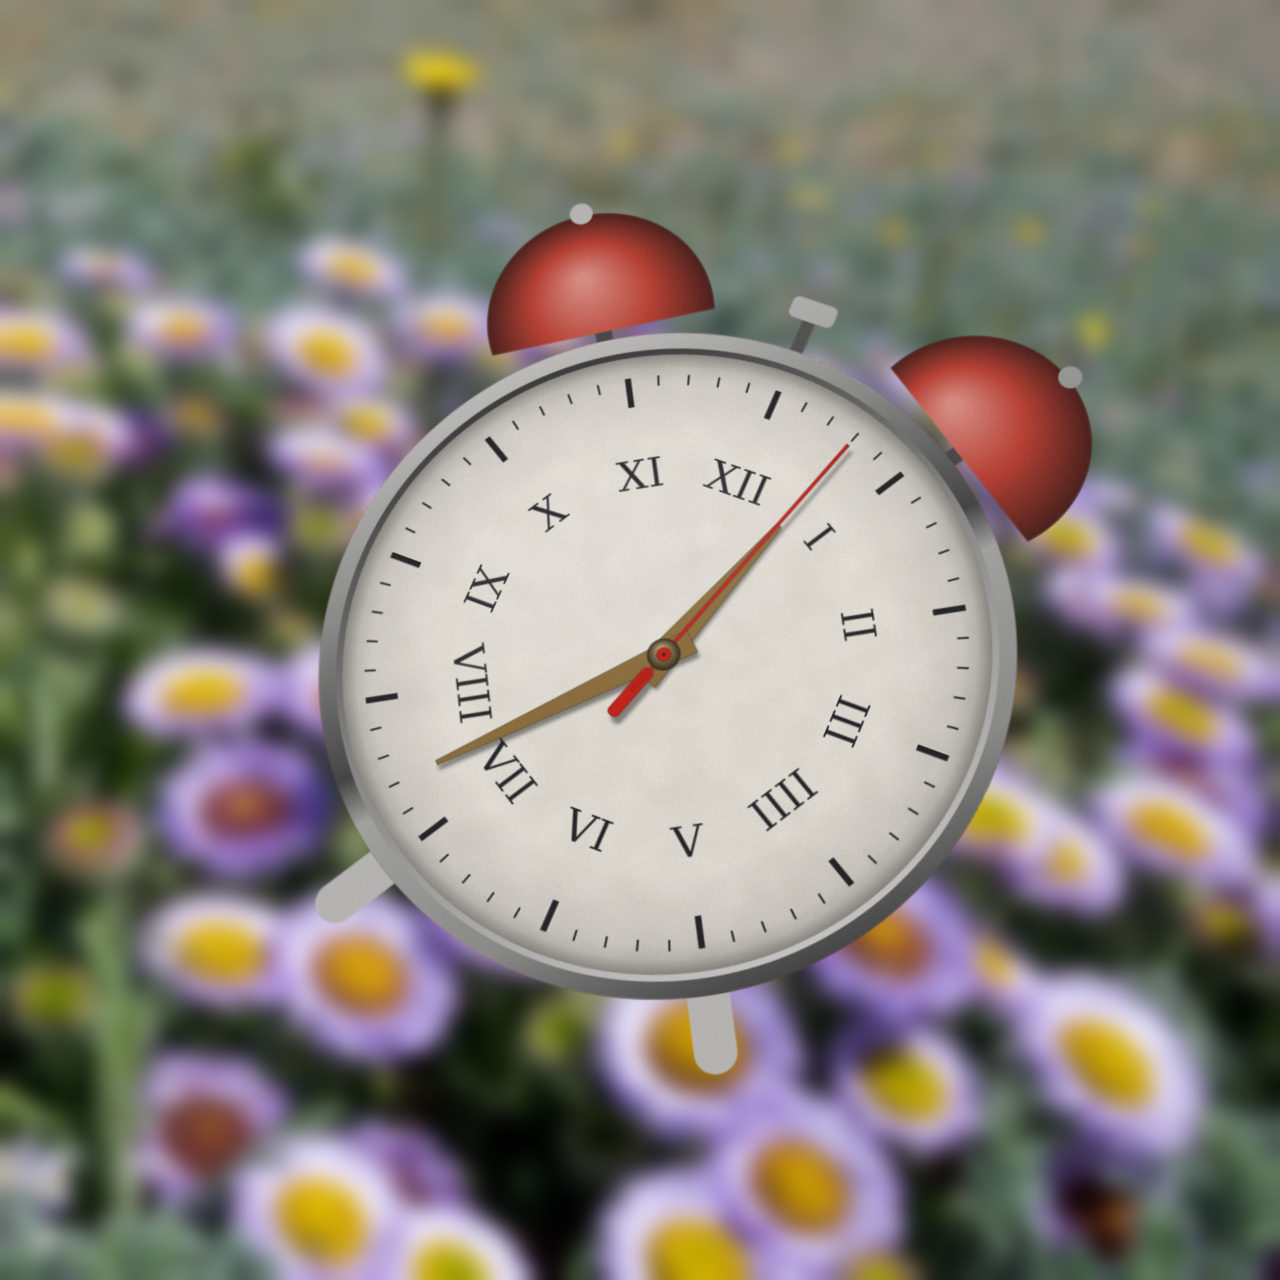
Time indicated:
{"hour": 12, "minute": 37, "second": 3}
